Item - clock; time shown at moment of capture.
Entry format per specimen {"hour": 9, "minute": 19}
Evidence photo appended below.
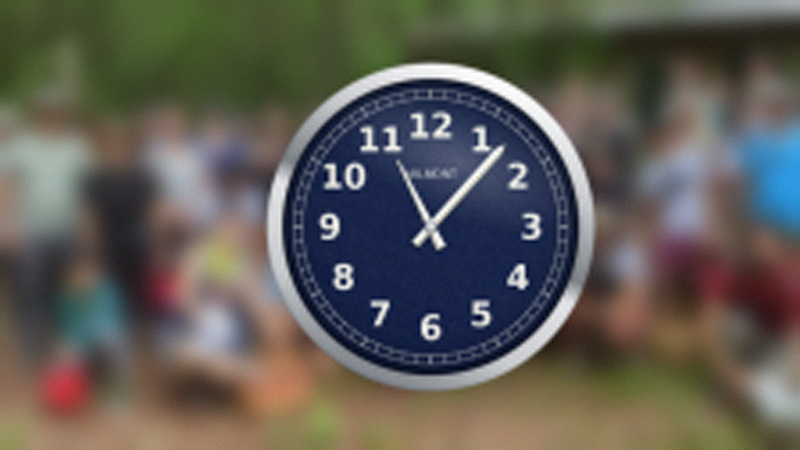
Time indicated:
{"hour": 11, "minute": 7}
